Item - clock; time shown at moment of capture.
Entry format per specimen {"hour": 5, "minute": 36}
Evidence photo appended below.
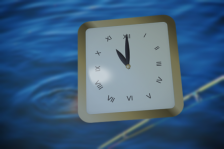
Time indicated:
{"hour": 11, "minute": 0}
